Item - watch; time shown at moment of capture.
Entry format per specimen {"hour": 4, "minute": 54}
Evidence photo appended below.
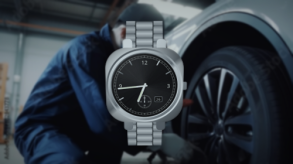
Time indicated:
{"hour": 6, "minute": 44}
